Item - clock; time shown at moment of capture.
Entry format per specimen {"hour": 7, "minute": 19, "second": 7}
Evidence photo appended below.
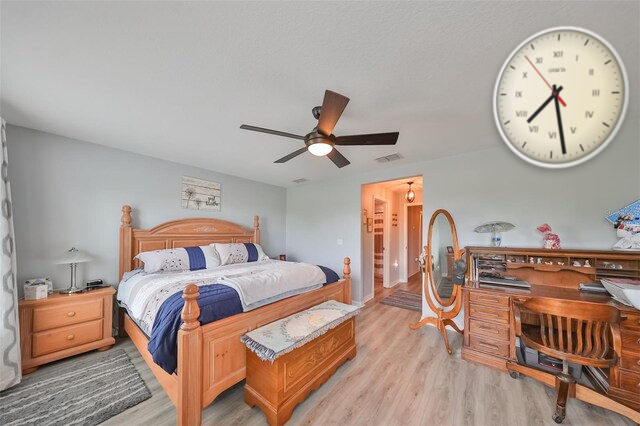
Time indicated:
{"hour": 7, "minute": 27, "second": 53}
